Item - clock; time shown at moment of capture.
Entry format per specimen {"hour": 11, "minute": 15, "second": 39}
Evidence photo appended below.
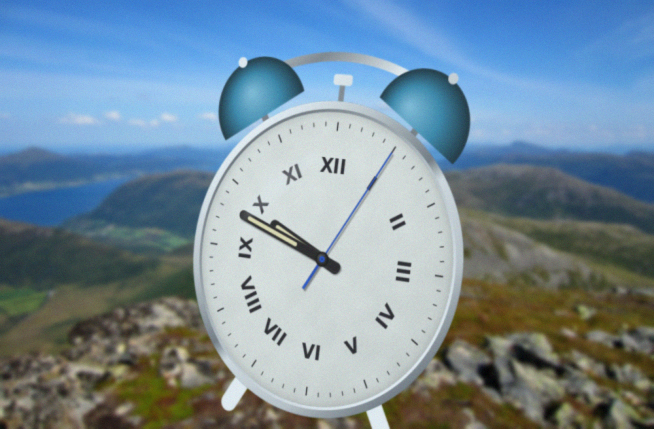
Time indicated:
{"hour": 9, "minute": 48, "second": 5}
